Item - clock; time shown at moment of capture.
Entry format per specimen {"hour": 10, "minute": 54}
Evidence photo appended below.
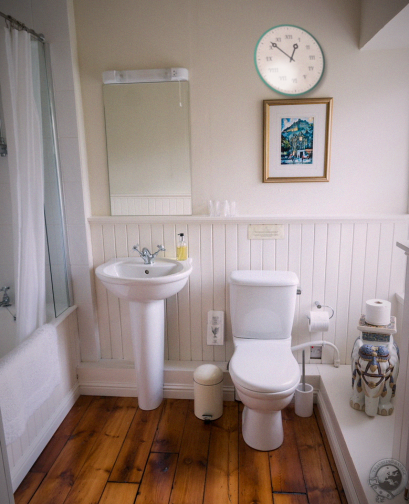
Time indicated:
{"hour": 12, "minute": 52}
